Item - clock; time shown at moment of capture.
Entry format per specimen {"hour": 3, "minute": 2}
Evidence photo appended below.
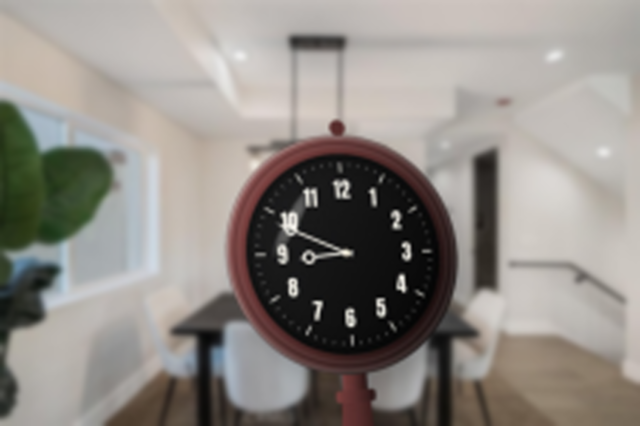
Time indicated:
{"hour": 8, "minute": 49}
